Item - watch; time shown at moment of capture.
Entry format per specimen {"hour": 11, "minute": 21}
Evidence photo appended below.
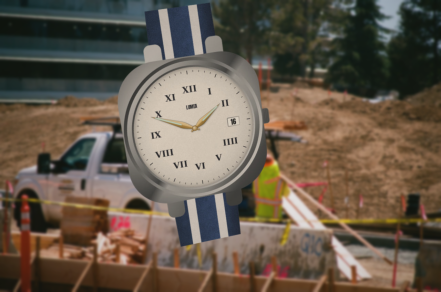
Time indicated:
{"hour": 1, "minute": 49}
